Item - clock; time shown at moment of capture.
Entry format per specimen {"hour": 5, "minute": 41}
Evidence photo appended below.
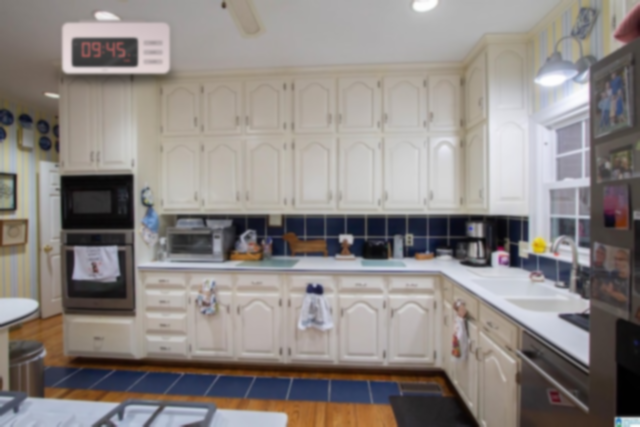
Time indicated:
{"hour": 9, "minute": 45}
